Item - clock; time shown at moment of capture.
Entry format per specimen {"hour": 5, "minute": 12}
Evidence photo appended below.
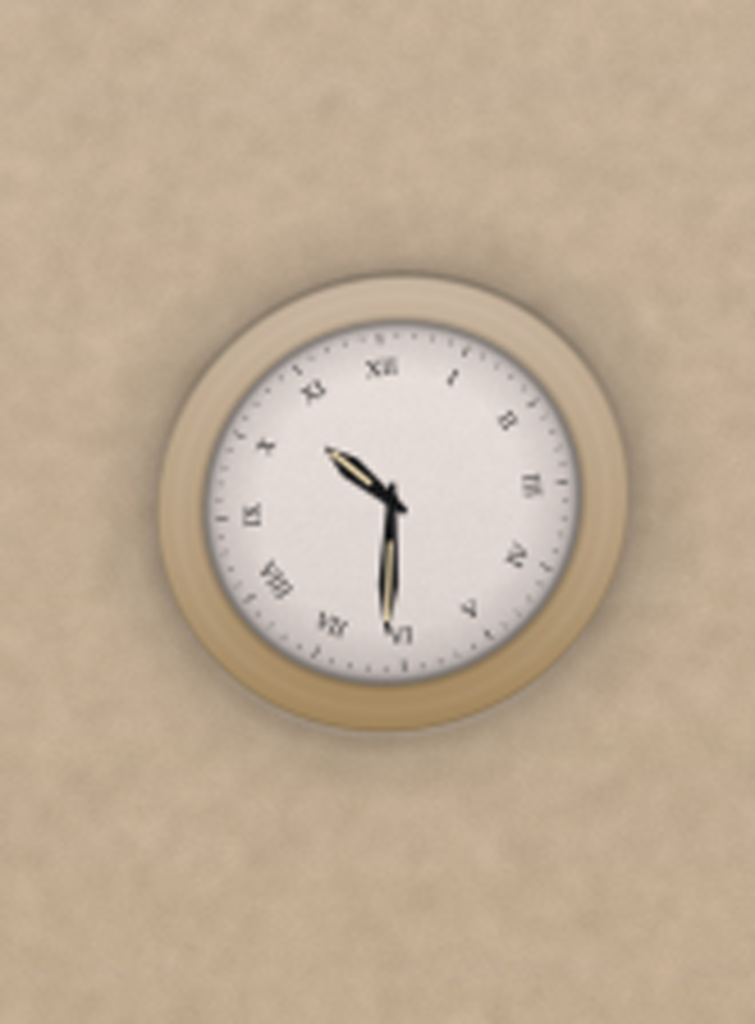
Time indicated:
{"hour": 10, "minute": 31}
